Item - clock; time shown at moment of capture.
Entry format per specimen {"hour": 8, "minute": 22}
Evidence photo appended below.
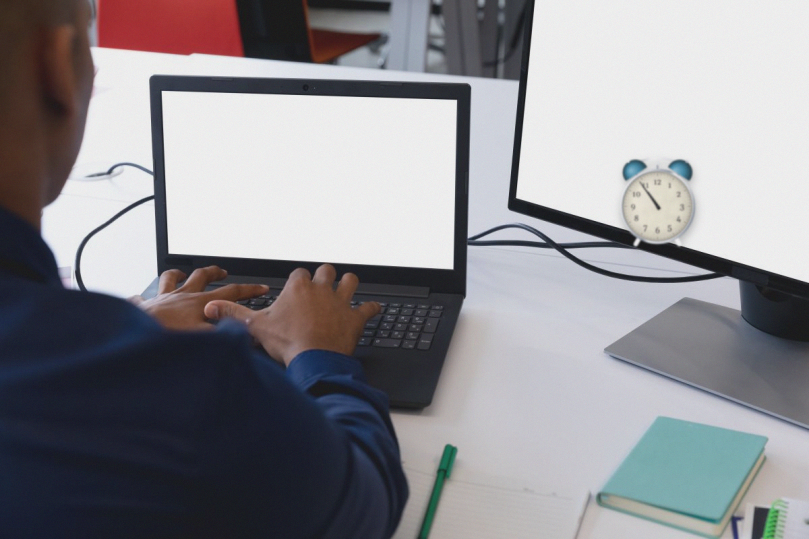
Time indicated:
{"hour": 10, "minute": 54}
